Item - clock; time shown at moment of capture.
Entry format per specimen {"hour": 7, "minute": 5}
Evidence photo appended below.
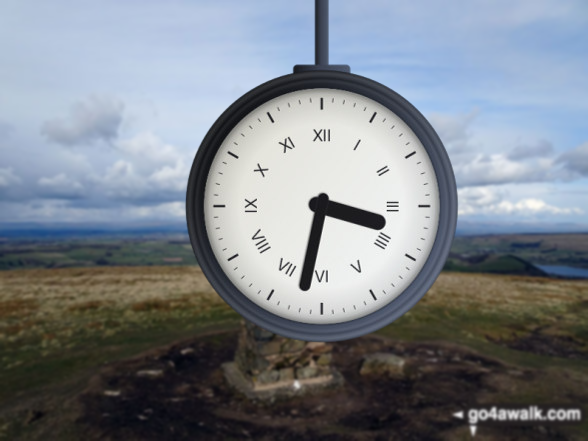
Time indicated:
{"hour": 3, "minute": 32}
